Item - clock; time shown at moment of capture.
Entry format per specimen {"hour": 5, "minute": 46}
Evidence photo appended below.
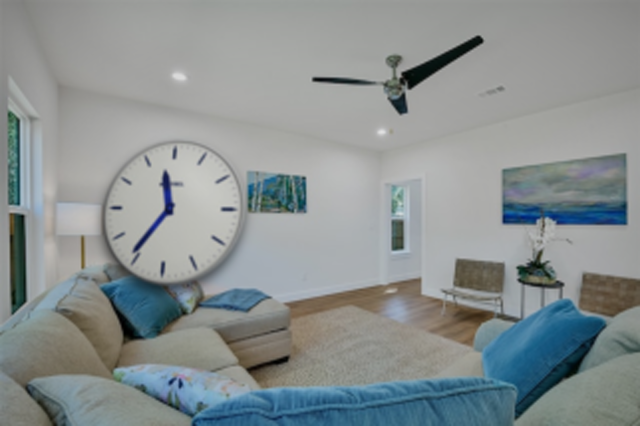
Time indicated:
{"hour": 11, "minute": 36}
